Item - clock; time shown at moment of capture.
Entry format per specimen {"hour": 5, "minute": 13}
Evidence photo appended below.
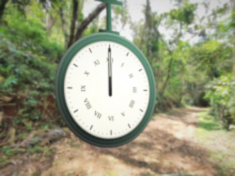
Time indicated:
{"hour": 12, "minute": 0}
